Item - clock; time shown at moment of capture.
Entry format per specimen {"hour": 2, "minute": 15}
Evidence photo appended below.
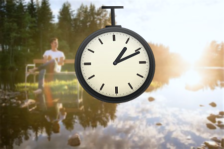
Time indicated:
{"hour": 1, "minute": 11}
